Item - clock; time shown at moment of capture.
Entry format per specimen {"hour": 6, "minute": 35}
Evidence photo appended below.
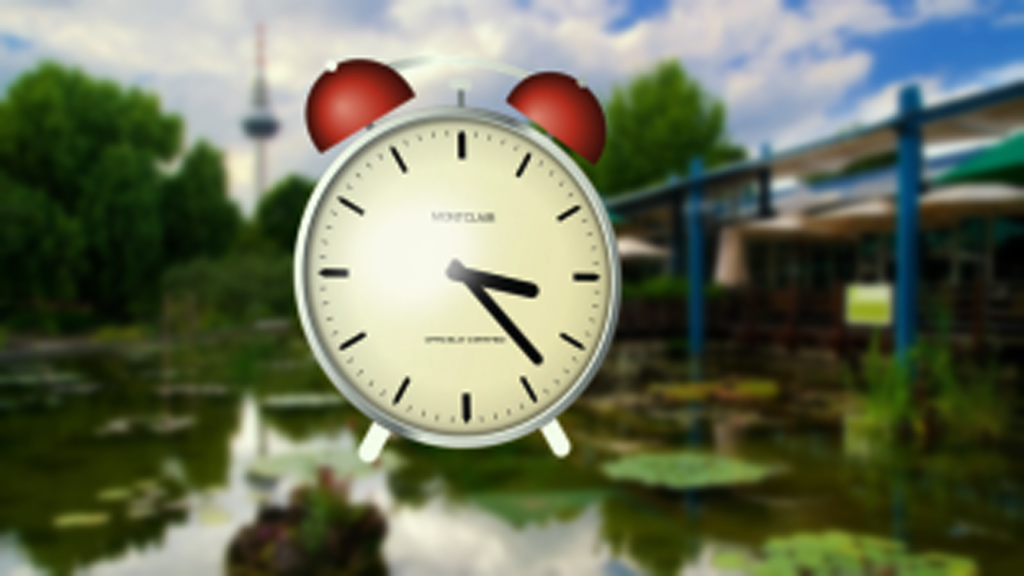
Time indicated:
{"hour": 3, "minute": 23}
